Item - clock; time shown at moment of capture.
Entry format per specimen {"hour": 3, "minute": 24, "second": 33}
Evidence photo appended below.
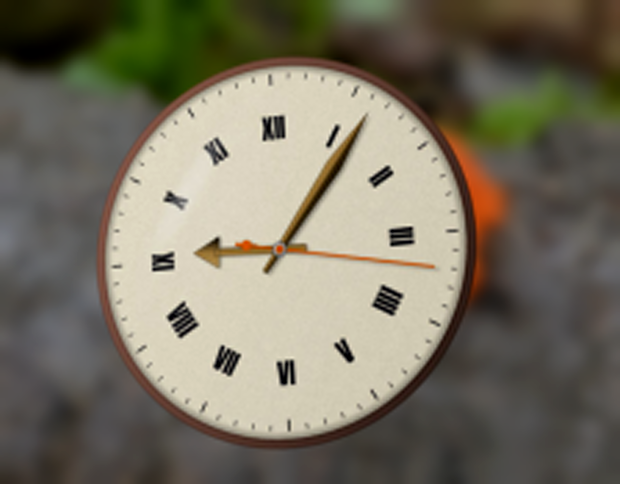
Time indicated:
{"hour": 9, "minute": 6, "second": 17}
